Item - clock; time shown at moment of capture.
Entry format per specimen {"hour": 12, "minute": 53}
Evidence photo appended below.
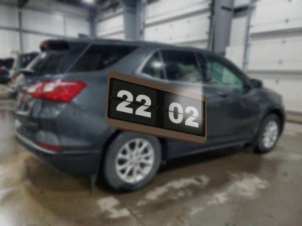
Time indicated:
{"hour": 22, "minute": 2}
